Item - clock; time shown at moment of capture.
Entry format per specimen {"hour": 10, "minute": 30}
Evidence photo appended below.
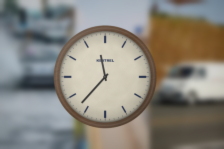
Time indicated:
{"hour": 11, "minute": 37}
